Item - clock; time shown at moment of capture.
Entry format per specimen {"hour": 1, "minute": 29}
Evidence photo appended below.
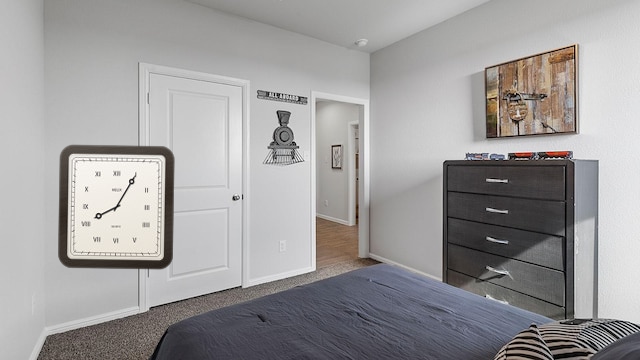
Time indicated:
{"hour": 8, "minute": 5}
